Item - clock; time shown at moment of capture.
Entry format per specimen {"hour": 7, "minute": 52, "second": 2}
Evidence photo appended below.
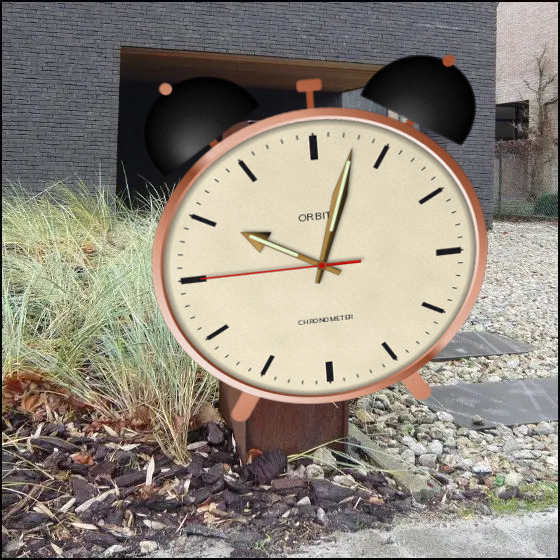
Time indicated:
{"hour": 10, "minute": 2, "second": 45}
